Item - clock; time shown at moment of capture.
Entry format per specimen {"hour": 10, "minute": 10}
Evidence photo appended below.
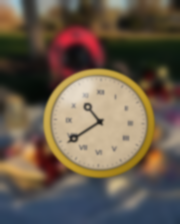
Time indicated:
{"hour": 10, "minute": 39}
